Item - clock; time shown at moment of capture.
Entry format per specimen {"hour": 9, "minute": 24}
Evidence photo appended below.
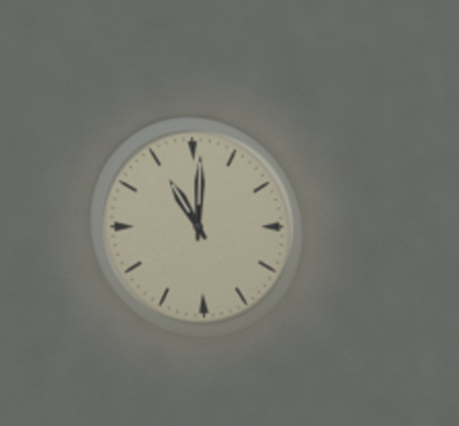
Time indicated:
{"hour": 11, "minute": 1}
